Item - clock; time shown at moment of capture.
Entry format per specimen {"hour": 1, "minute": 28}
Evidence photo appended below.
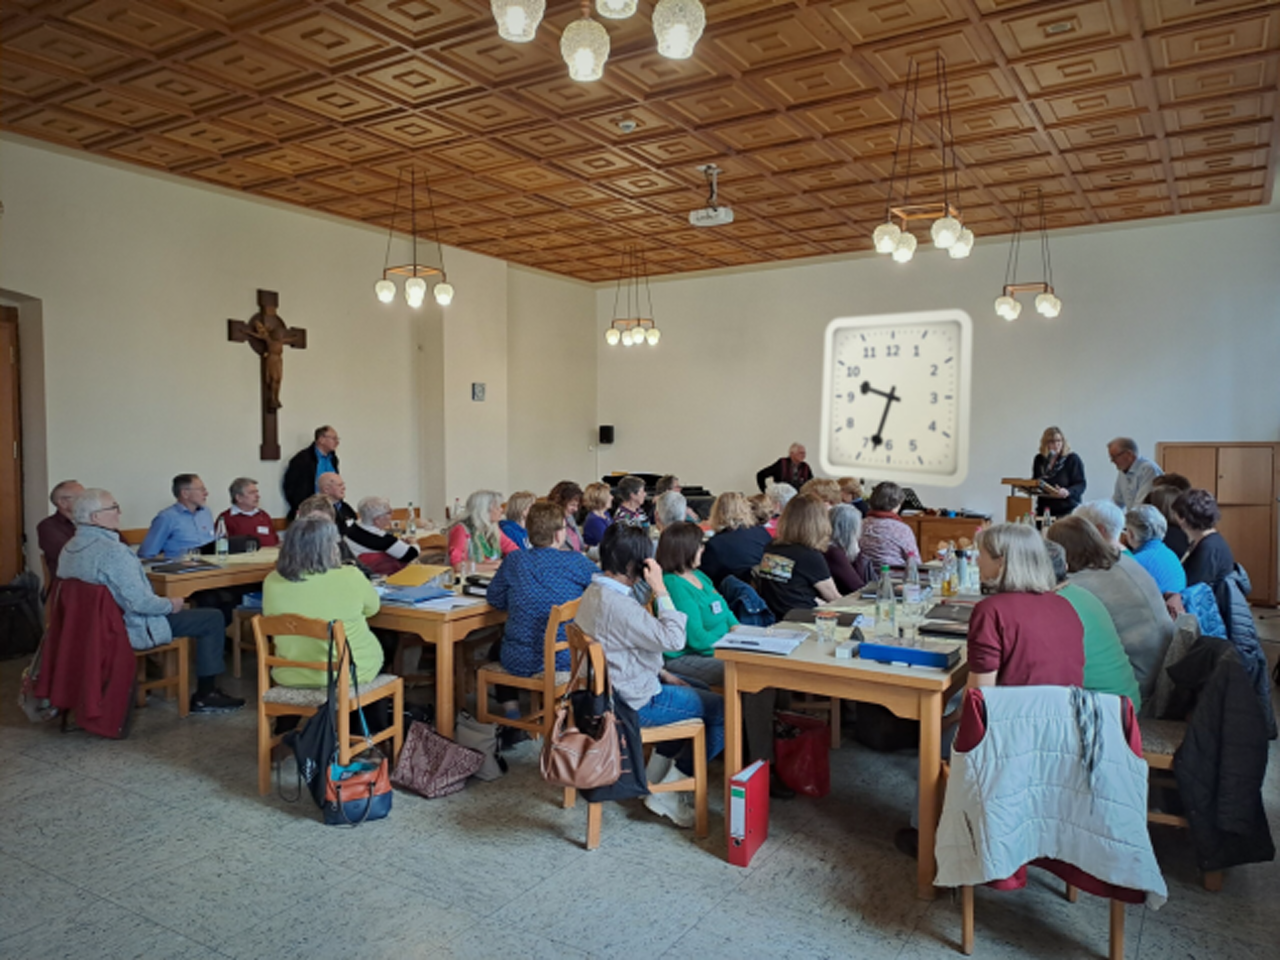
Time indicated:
{"hour": 9, "minute": 33}
